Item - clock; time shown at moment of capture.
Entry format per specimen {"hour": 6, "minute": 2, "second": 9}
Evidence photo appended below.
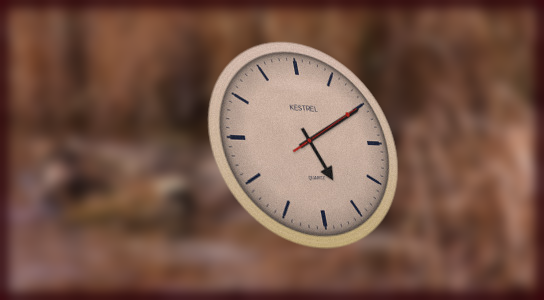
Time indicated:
{"hour": 5, "minute": 10, "second": 10}
